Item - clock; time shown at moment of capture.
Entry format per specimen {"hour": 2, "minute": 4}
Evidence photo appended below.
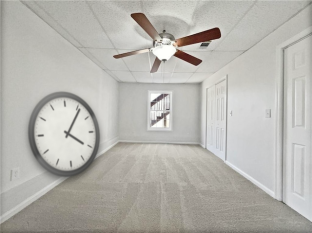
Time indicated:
{"hour": 4, "minute": 6}
